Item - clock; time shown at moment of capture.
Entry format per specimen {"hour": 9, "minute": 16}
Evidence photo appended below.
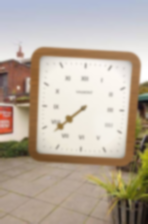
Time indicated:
{"hour": 7, "minute": 38}
